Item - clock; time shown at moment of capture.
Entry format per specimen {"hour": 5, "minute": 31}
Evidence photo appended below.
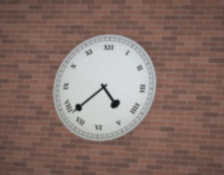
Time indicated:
{"hour": 4, "minute": 38}
